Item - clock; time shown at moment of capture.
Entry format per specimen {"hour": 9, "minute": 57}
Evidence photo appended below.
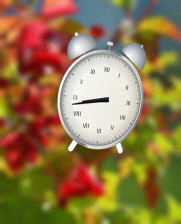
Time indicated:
{"hour": 8, "minute": 43}
